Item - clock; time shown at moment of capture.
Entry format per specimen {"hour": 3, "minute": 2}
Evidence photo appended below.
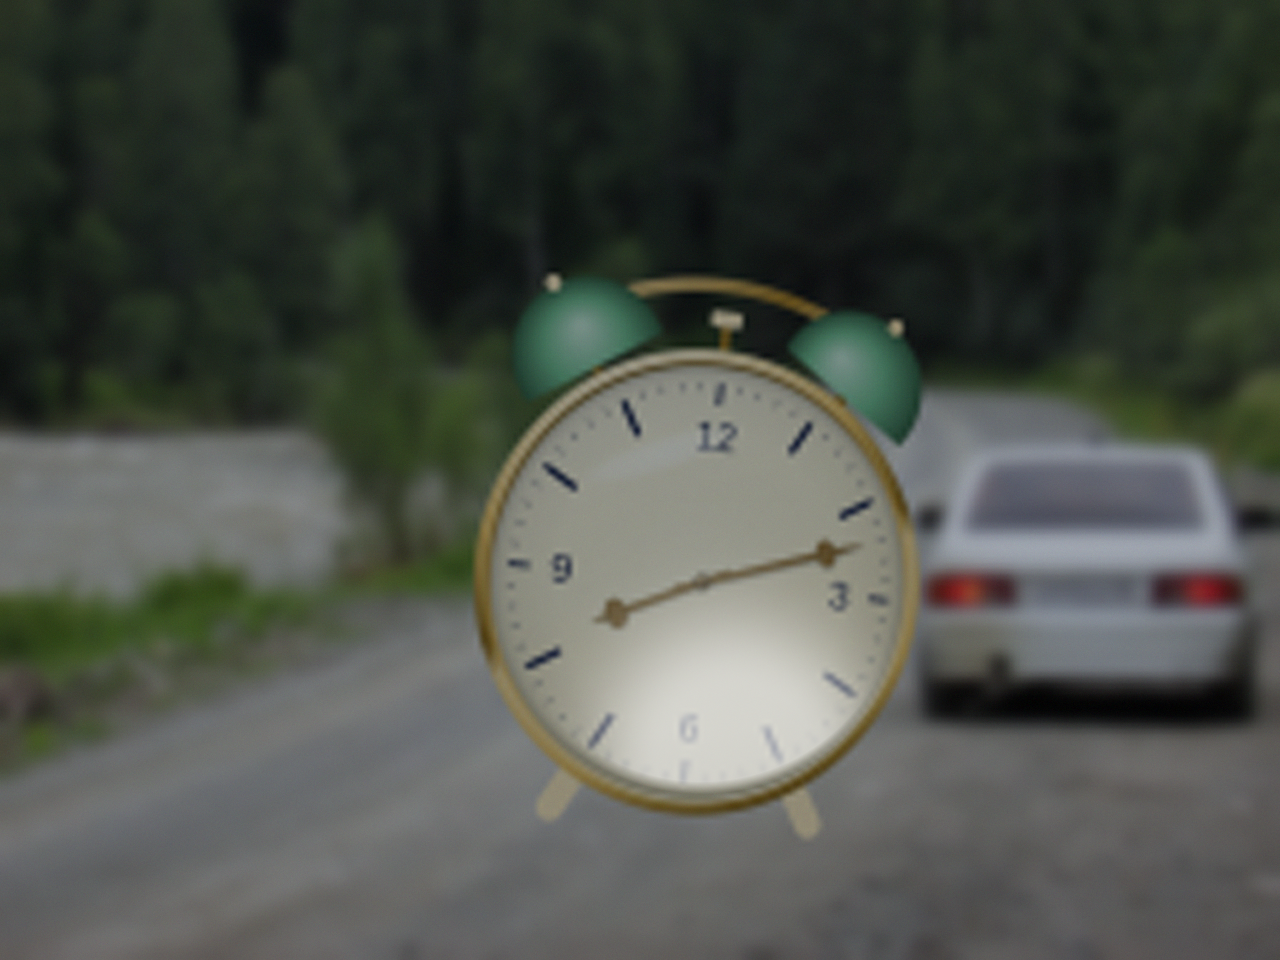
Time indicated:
{"hour": 8, "minute": 12}
